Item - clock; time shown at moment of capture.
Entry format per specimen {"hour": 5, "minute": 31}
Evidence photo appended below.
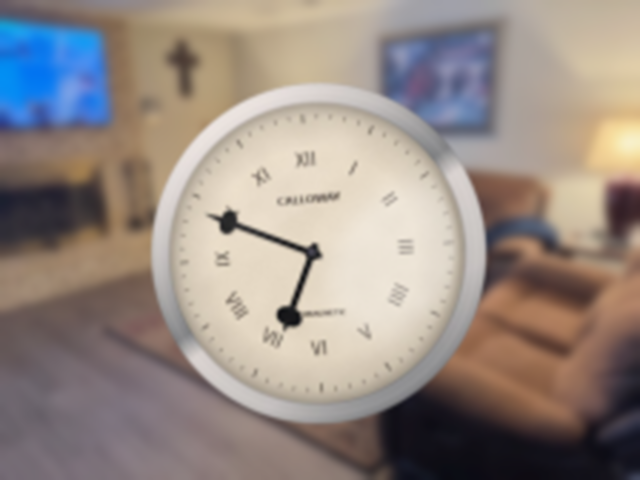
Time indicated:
{"hour": 6, "minute": 49}
